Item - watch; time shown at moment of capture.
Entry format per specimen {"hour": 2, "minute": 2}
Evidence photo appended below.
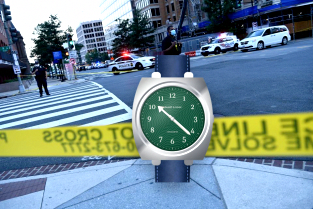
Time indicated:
{"hour": 10, "minute": 22}
